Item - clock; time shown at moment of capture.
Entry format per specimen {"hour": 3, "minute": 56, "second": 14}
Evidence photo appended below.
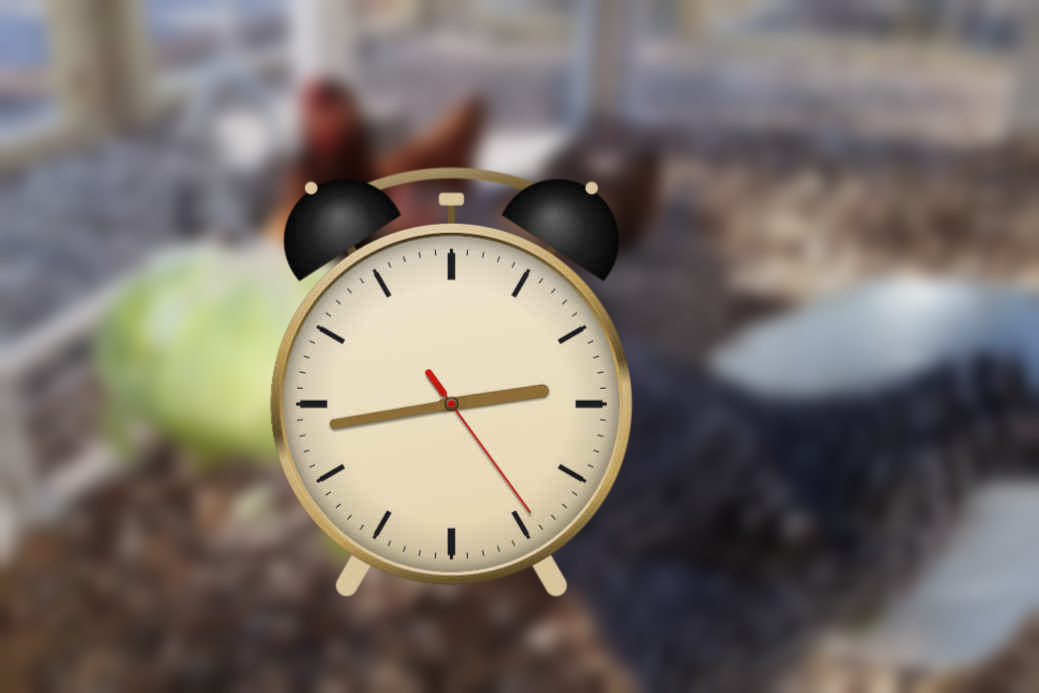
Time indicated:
{"hour": 2, "minute": 43, "second": 24}
